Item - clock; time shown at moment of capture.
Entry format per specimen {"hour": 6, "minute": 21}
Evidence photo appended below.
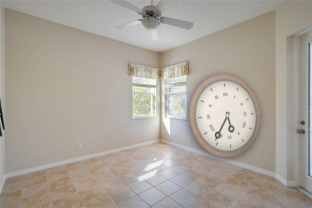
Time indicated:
{"hour": 5, "minute": 36}
